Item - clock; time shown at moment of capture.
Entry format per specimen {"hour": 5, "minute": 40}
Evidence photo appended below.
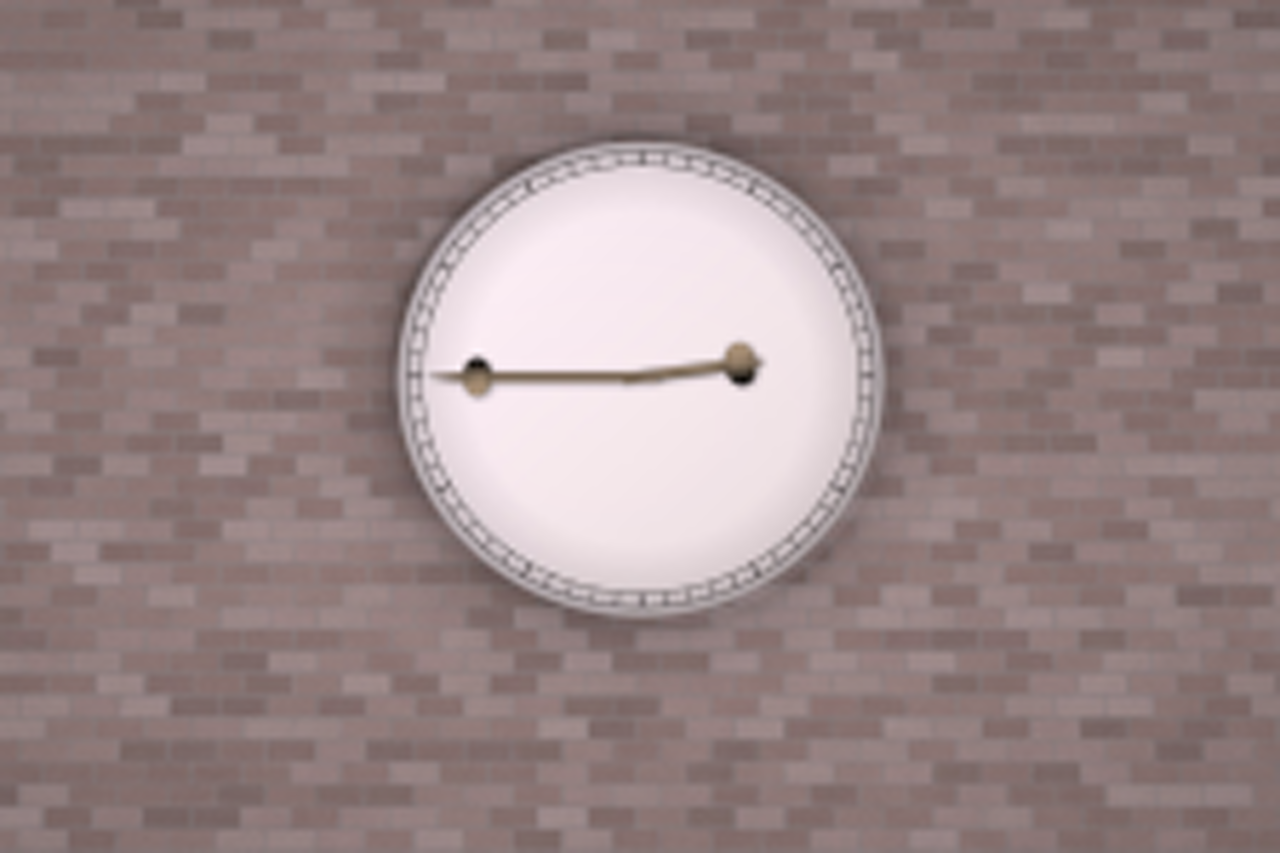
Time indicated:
{"hour": 2, "minute": 45}
